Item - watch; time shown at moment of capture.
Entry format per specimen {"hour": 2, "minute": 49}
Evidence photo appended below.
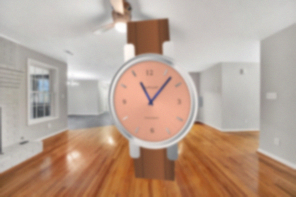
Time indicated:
{"hour": 11, "minute": 7}
